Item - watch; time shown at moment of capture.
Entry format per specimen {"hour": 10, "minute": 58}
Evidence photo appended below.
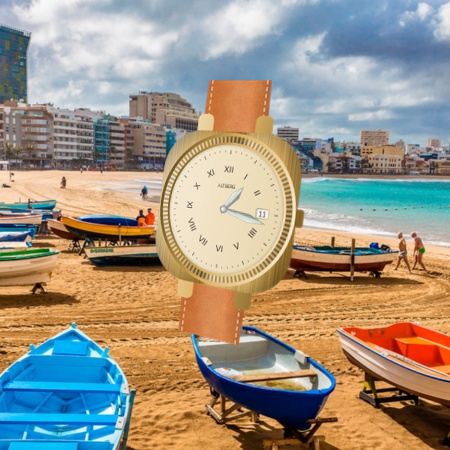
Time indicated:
{"hour": 1, "minute": 17}
